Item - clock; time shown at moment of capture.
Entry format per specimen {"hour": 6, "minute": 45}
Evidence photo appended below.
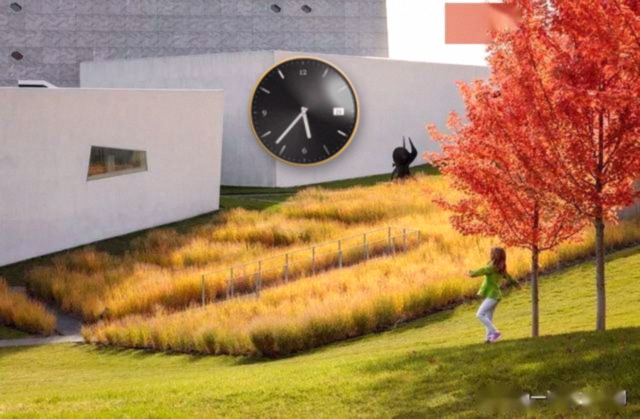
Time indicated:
{"hour": 5, "minute": 37}
